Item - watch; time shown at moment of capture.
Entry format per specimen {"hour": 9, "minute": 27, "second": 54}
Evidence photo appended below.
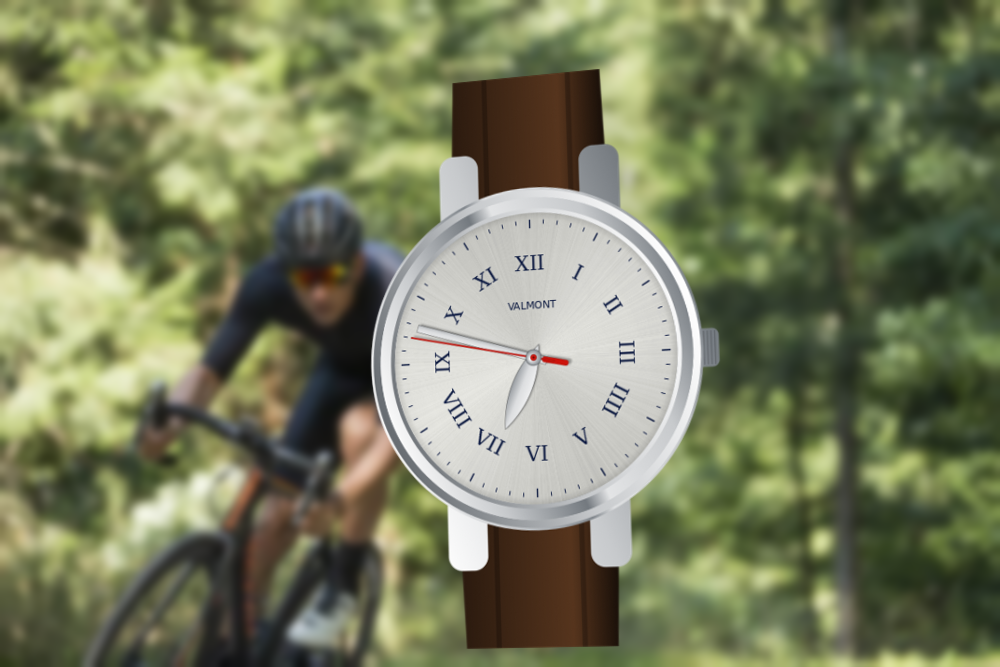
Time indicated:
{"hour": 6, "minute": 47, "second": 47}
